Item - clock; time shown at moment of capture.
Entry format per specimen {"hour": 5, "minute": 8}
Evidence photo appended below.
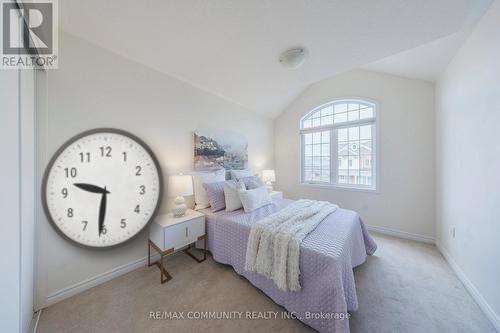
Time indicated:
{"hour": 9, "minute": 31}
